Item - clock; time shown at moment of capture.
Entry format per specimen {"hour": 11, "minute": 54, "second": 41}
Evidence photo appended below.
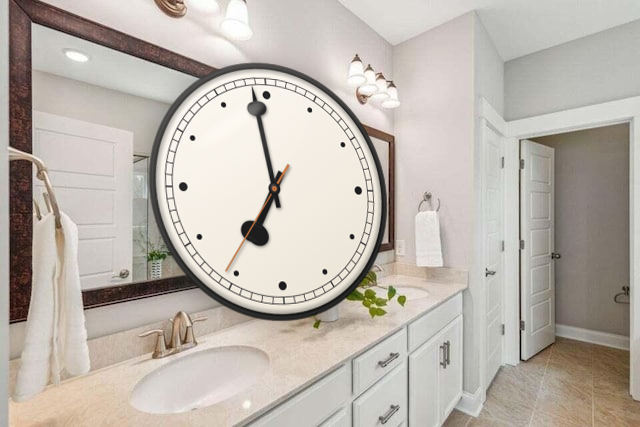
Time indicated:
{"hour": 6, "minute": 58, "second": 36}
